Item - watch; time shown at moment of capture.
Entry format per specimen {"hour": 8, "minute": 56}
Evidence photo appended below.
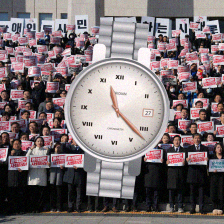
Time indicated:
{"hour": 11, "minute": 22}
